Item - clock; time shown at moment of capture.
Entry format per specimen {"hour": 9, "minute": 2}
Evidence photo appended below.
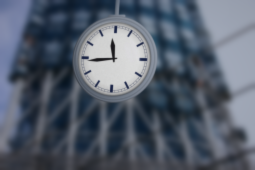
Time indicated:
{"hour": 11, "minute": 44}
